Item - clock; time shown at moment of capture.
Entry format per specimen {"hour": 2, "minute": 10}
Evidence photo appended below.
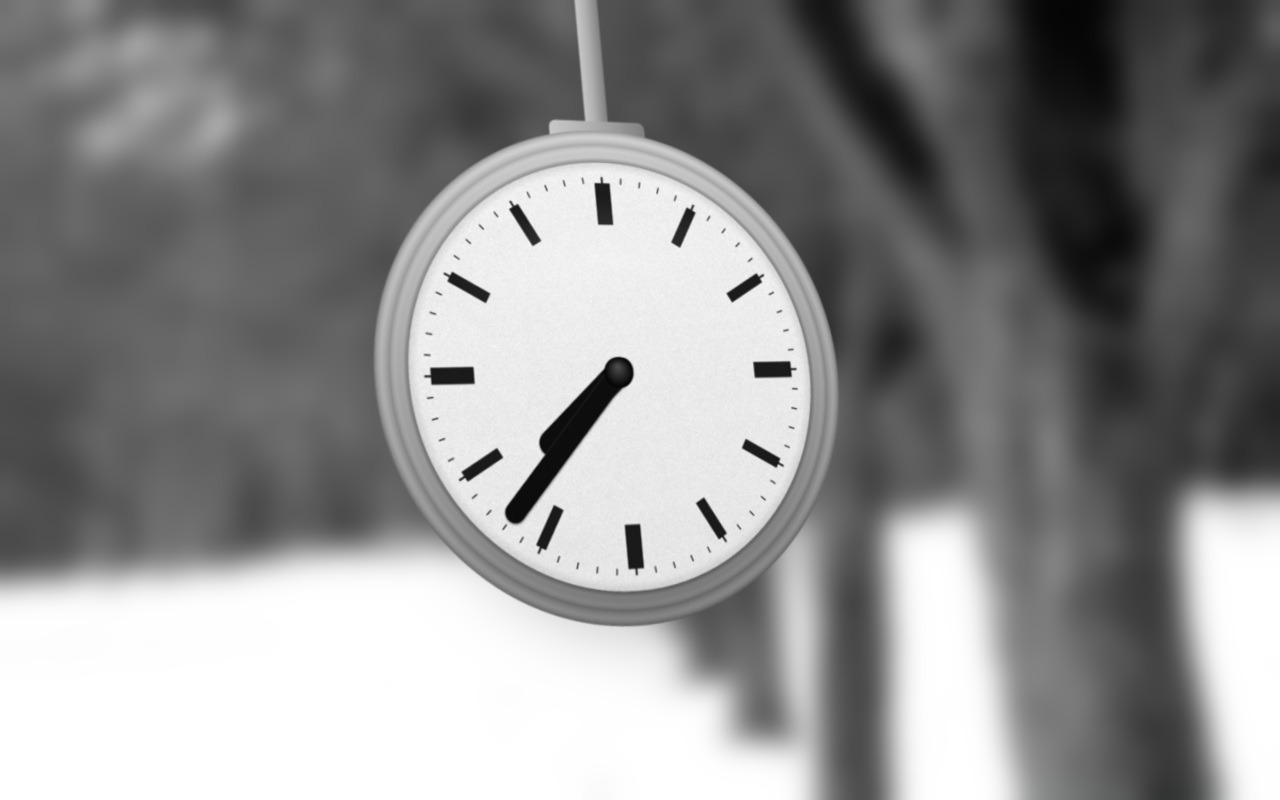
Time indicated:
{"hour": 7, "minute": 37}
